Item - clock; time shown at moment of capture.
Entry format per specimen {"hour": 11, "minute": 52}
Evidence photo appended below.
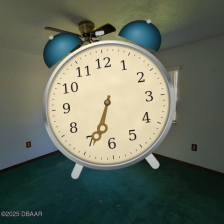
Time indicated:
{"hour": 6, "minute": 34}
